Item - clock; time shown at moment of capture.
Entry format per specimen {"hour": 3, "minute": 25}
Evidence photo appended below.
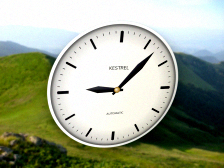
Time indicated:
{"hour": 9, "minute": 7}
